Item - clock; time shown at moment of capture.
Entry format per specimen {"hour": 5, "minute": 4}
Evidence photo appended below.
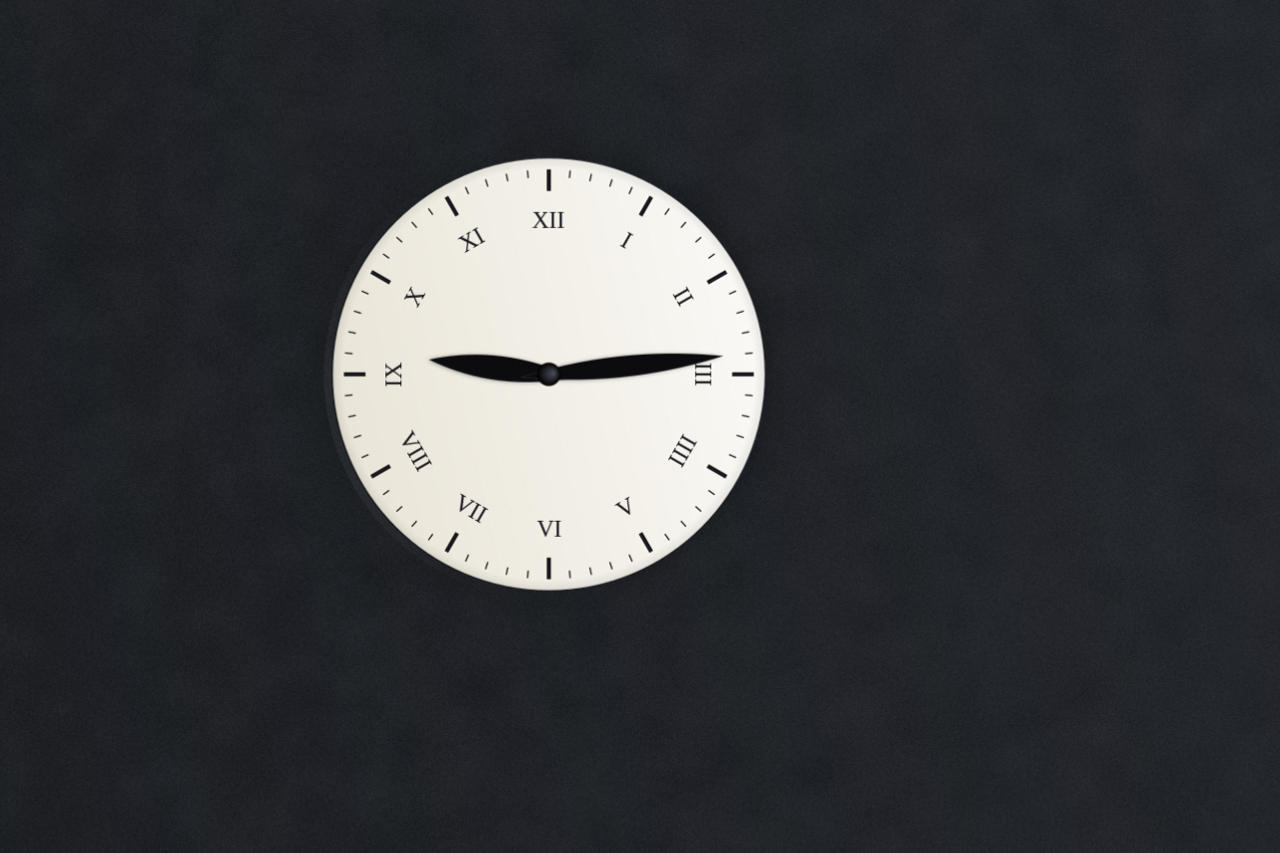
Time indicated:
{"hour": 9, "minute": 14}
